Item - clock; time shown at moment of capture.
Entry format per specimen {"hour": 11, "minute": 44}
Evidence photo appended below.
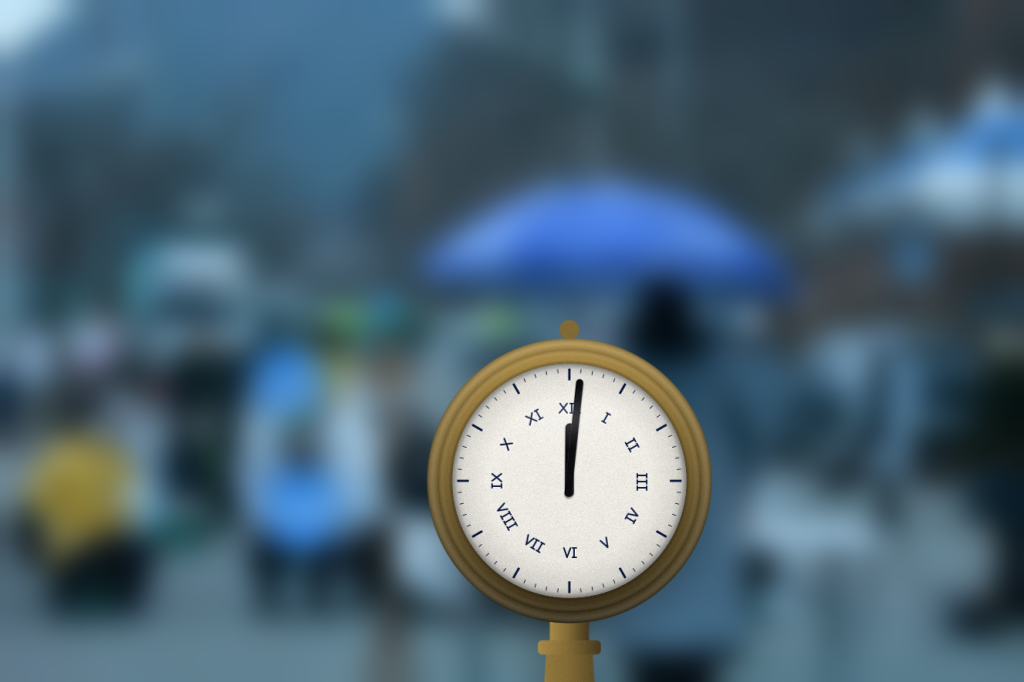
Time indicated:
{"hour": 12, "minute": 1}
